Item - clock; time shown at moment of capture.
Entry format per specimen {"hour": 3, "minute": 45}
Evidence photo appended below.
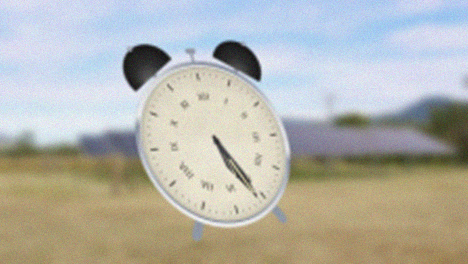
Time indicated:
{"hour": 5, "minute": 26}
